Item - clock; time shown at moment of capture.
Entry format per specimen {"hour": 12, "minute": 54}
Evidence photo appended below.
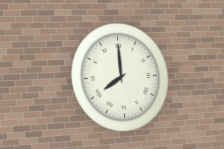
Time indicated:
{"hour": 8, "minute": 0}
